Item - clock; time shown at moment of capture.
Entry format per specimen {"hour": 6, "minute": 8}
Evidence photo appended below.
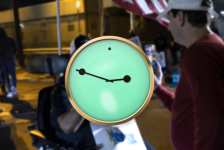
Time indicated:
{"hour": 2, "minute": 48}
